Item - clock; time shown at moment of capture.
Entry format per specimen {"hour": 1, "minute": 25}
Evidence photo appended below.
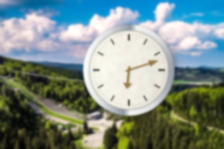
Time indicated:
{"hour": 6, "minute": 12}
